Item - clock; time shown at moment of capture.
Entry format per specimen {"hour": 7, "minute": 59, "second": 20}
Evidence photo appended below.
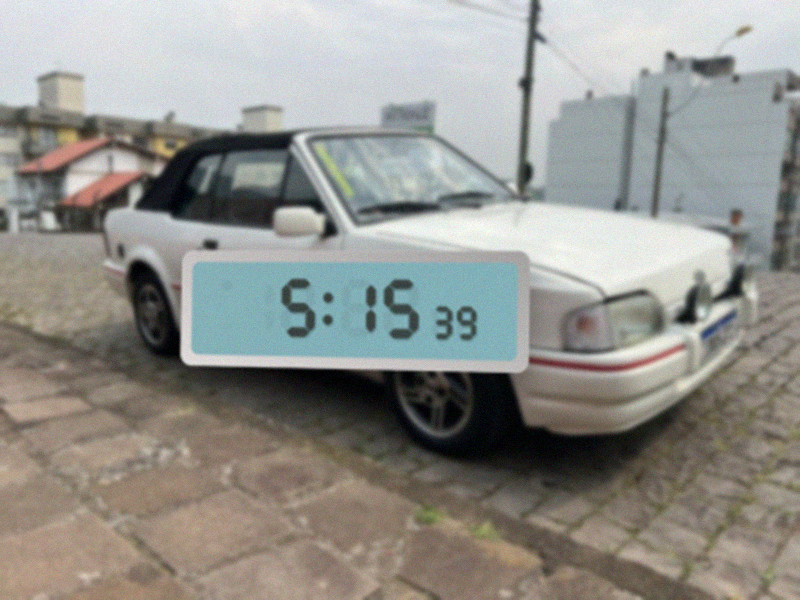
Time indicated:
{"hour": 5, "minute": 15, "second": 39}
